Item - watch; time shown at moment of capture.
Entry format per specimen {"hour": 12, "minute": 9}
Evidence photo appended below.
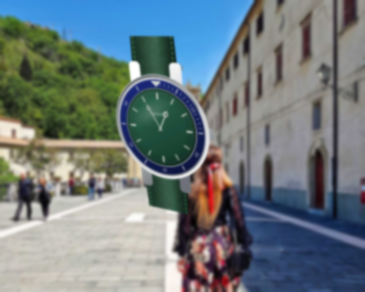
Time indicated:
{"hour": 12, "minute": 55}
